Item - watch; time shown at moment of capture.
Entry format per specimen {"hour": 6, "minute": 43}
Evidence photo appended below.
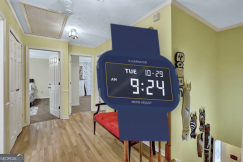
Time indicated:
{"hour": 9, "minute": 24}
